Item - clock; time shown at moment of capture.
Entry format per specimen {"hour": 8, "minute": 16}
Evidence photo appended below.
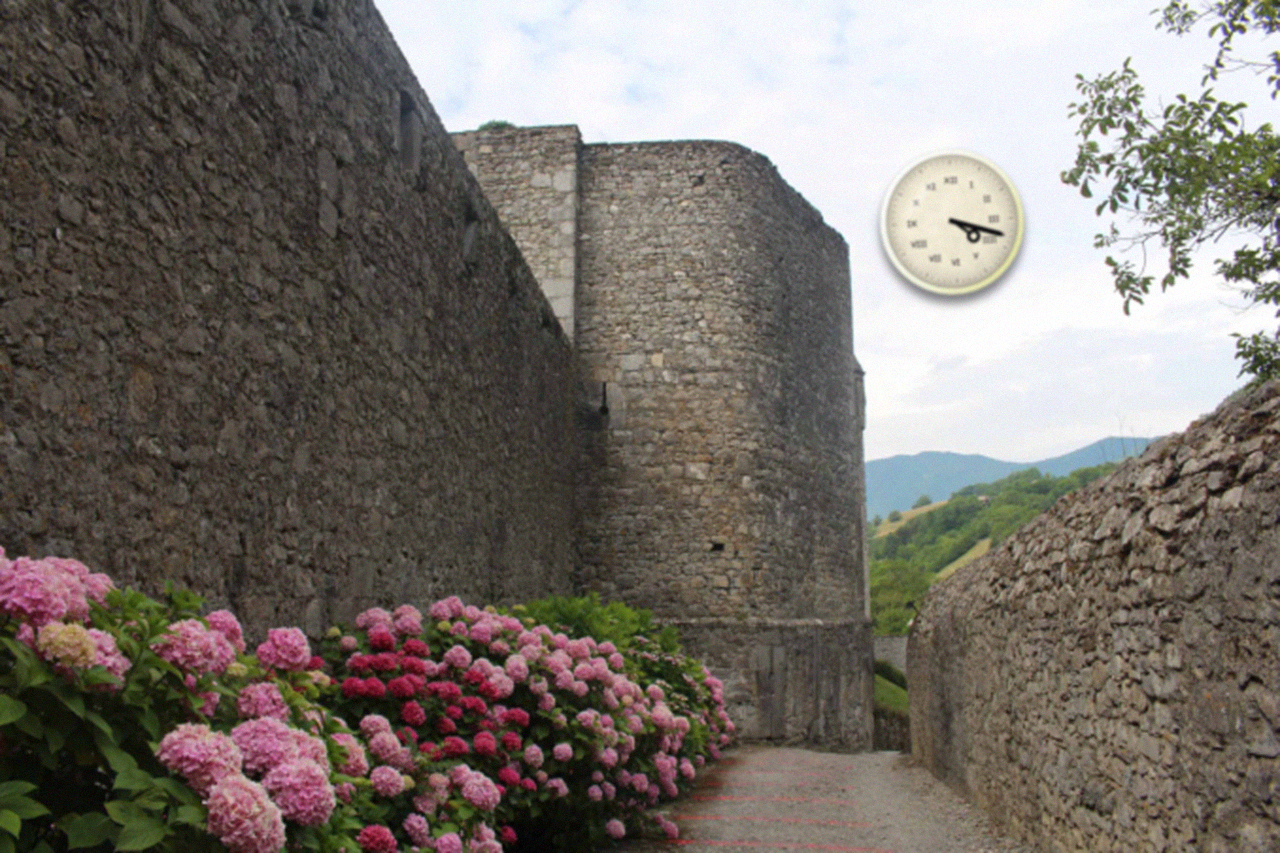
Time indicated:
{"hour": 4, "minute": 18}
